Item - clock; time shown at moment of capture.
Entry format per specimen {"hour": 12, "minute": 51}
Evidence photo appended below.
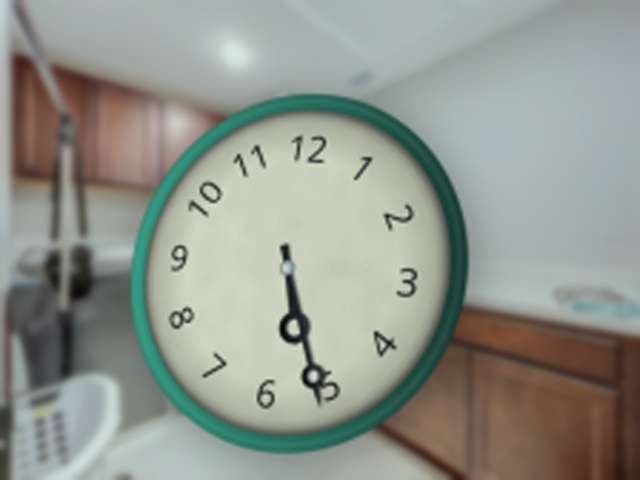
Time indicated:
{"hour": 5, "minute": 26}
